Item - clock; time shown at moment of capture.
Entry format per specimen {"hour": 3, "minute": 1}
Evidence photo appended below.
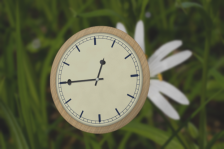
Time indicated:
{"hour": 12, "minute": 45}
